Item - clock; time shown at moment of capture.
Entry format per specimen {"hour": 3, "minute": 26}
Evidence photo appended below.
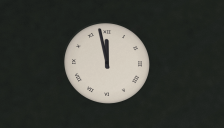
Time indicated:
{"hour": 11, "minute": 58}
